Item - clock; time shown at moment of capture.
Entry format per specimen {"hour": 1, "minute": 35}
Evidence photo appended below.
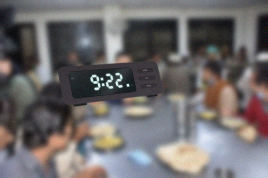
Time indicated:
{"hour": 9, "minute": 22}
